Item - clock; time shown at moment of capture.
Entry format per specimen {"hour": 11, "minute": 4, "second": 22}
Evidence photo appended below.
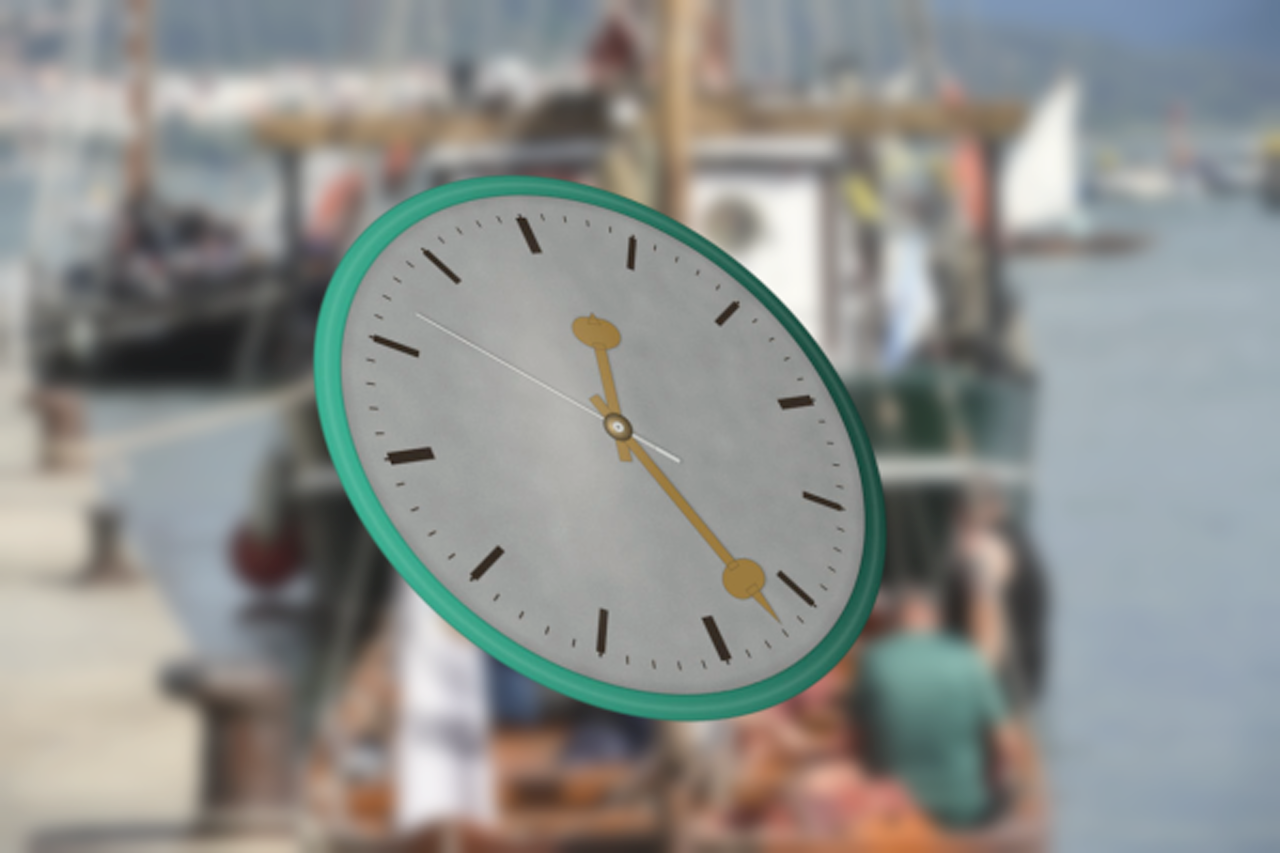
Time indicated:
{"hour": 12, "minute": 26, "second": 52}
